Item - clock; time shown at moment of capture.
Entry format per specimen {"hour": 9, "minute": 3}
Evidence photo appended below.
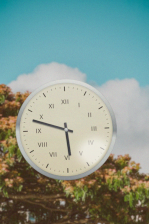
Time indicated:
{"hour": 5, "minute": 48}
